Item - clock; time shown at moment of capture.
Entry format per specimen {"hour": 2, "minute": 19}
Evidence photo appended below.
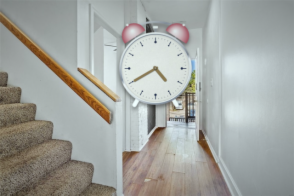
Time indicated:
{"hour": 4, "minute": 40}
